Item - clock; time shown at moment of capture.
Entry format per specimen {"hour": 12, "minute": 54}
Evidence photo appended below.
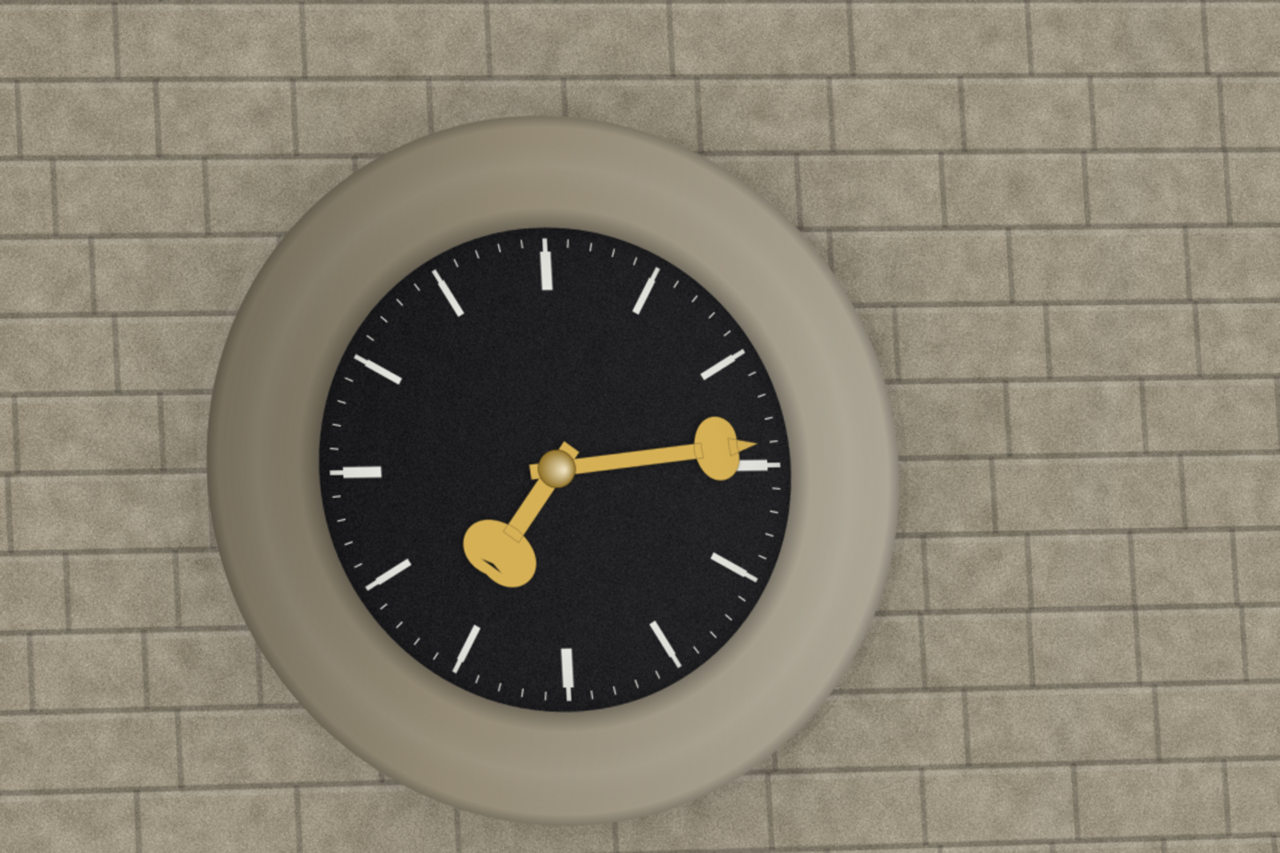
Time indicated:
{"hour": 7, "minute": 14}
